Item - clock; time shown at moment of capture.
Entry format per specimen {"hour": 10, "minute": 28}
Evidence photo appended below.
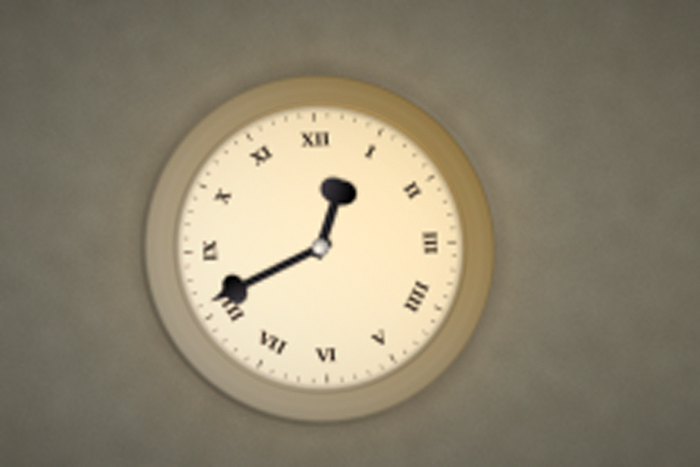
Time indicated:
{"hour": 12, "minute": 41}
